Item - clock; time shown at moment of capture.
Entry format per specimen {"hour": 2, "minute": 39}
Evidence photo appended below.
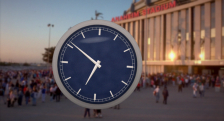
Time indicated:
{"hour": 6, "minute": 51}
